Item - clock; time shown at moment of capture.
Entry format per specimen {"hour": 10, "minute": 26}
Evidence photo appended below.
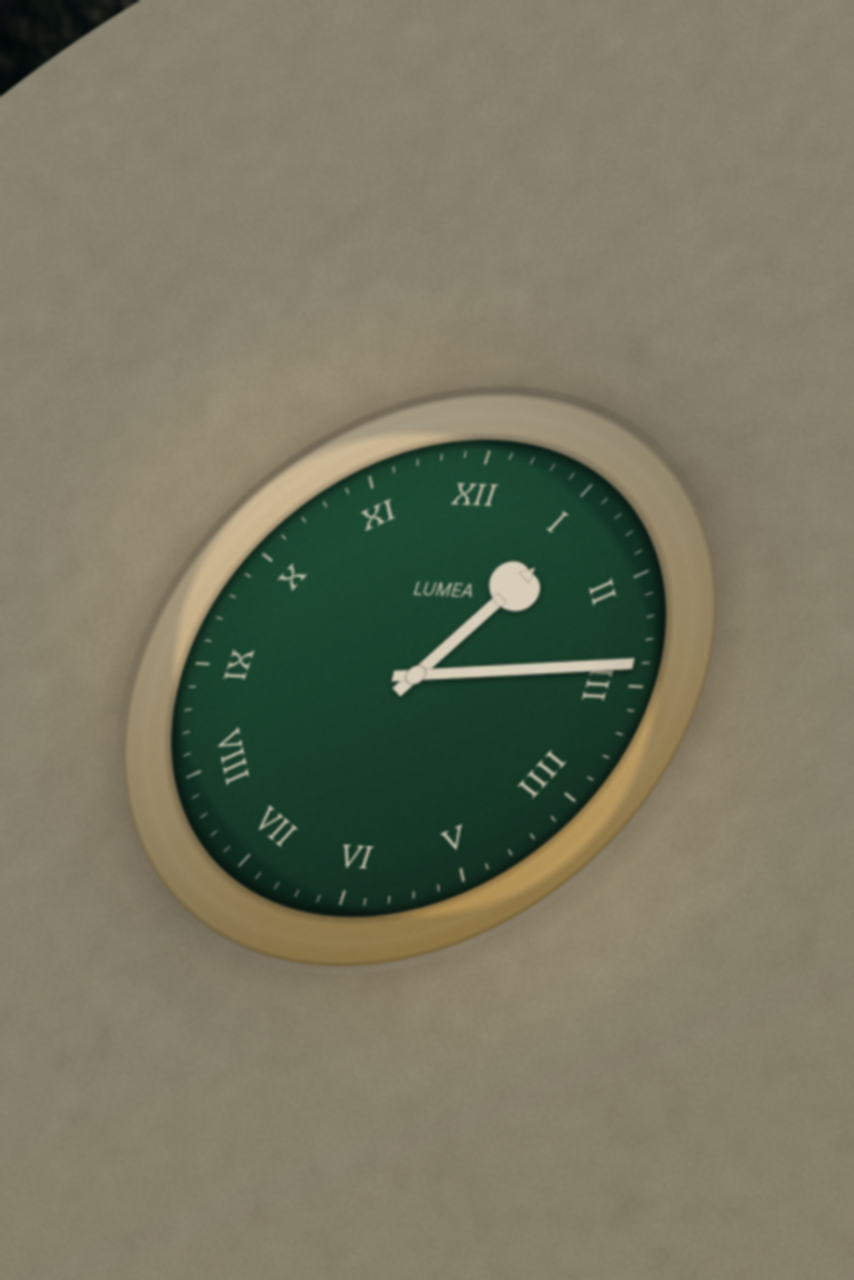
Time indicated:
{"hour": 1, "minute": 14}
